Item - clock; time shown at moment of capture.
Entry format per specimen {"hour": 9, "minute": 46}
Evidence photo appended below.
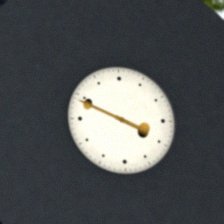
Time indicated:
{"hour": 3, "minute": 49}
